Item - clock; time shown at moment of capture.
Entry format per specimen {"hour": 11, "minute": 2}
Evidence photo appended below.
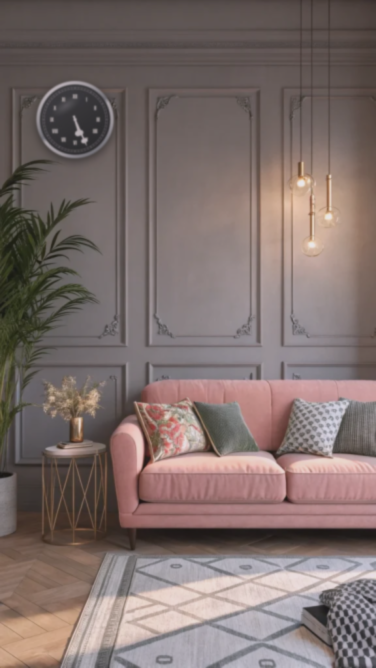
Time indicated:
{"hour": 5, "minute": 26}
